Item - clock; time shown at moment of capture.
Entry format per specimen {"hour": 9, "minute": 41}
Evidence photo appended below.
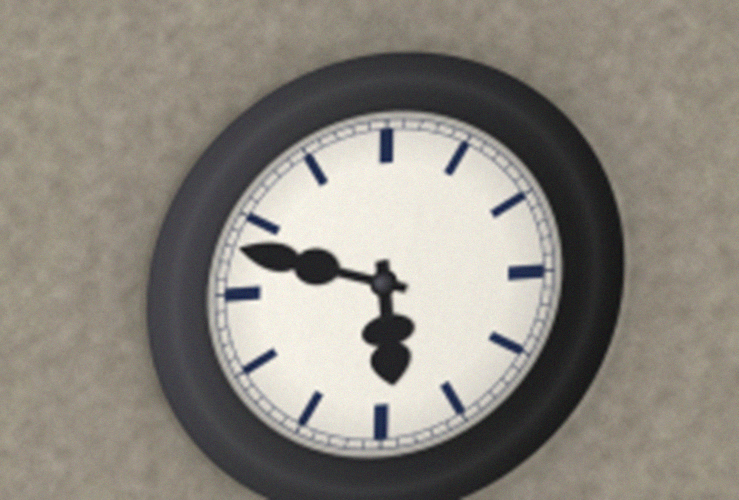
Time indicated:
{"hour": 5, "minute": 48}
